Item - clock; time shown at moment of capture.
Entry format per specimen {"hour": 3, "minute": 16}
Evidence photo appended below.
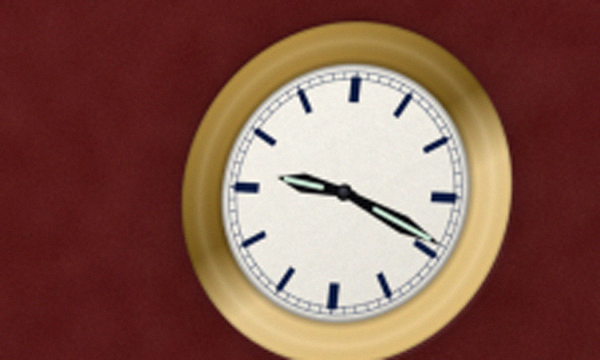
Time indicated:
{"hour": 9, "minute": 19}
